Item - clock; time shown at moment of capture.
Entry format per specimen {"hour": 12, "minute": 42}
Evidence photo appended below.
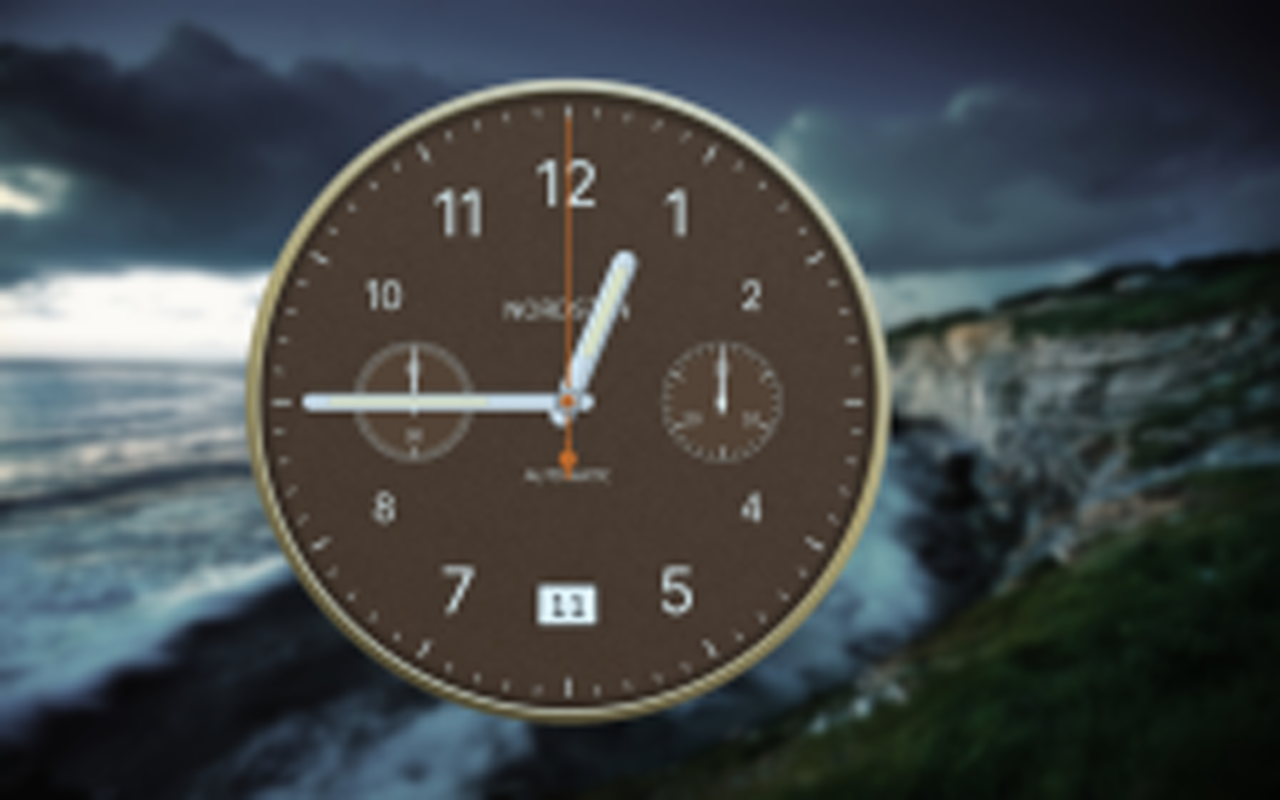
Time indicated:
{"hour": 12, "minute": 45}
